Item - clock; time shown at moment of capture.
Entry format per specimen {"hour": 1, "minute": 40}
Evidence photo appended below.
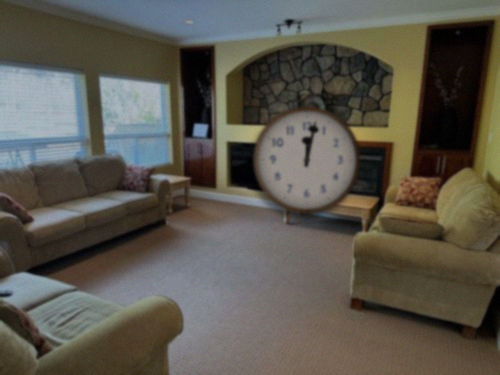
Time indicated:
{"hour": 12, "minute": 2}
